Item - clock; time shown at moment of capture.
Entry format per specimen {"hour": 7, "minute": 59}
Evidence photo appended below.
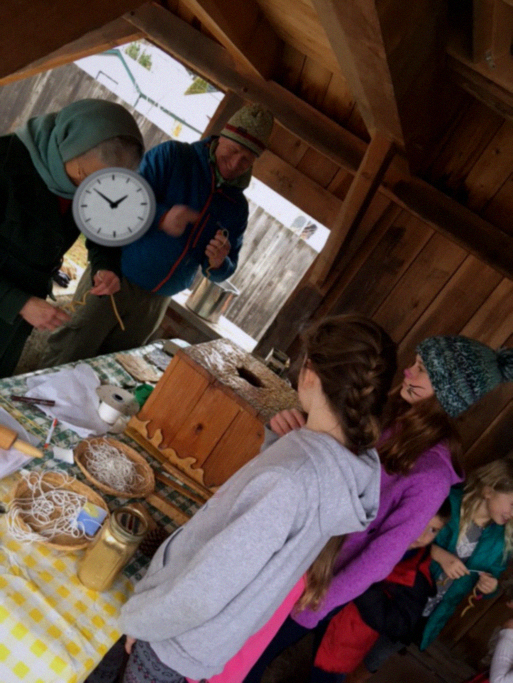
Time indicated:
{"hour": 1, "minute": 52}
